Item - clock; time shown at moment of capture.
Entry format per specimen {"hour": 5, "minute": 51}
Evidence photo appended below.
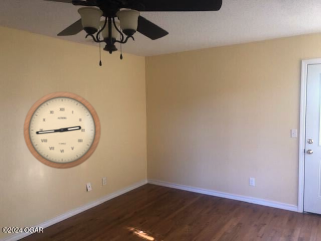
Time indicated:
{"hour": 2, "minute": 44}
